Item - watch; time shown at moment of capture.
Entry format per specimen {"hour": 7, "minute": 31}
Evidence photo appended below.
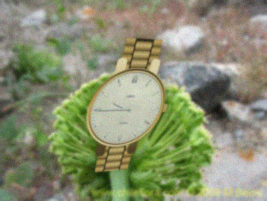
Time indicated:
{"hour": 9, "minute": 45}
